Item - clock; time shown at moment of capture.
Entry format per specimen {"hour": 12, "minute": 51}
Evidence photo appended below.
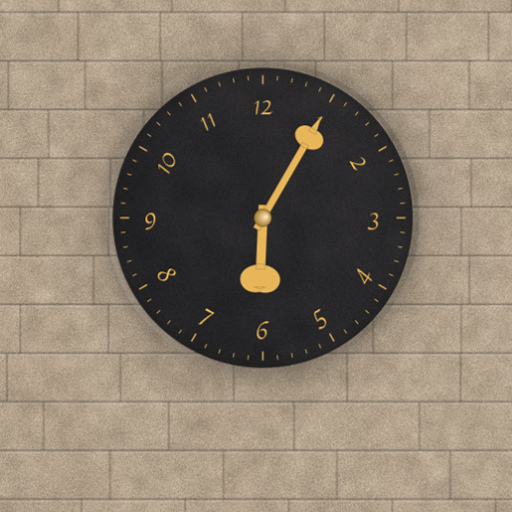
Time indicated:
{"hour": 6, "minute": 5}
